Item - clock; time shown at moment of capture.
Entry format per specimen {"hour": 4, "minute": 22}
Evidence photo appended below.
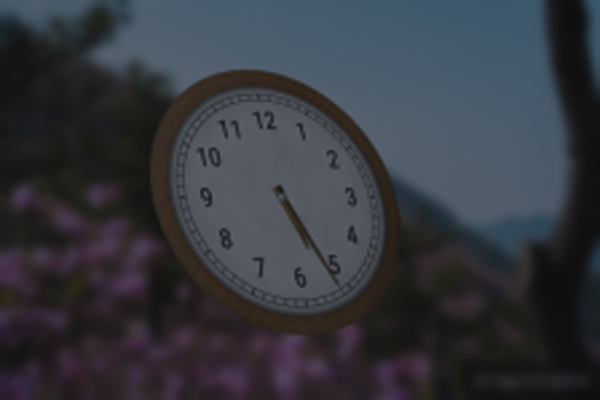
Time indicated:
{"hour": 5, "minute": 26}
